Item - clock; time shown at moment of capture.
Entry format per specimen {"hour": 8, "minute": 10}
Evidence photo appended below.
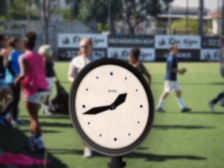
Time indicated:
{"hour": 1, "minute": 43}
